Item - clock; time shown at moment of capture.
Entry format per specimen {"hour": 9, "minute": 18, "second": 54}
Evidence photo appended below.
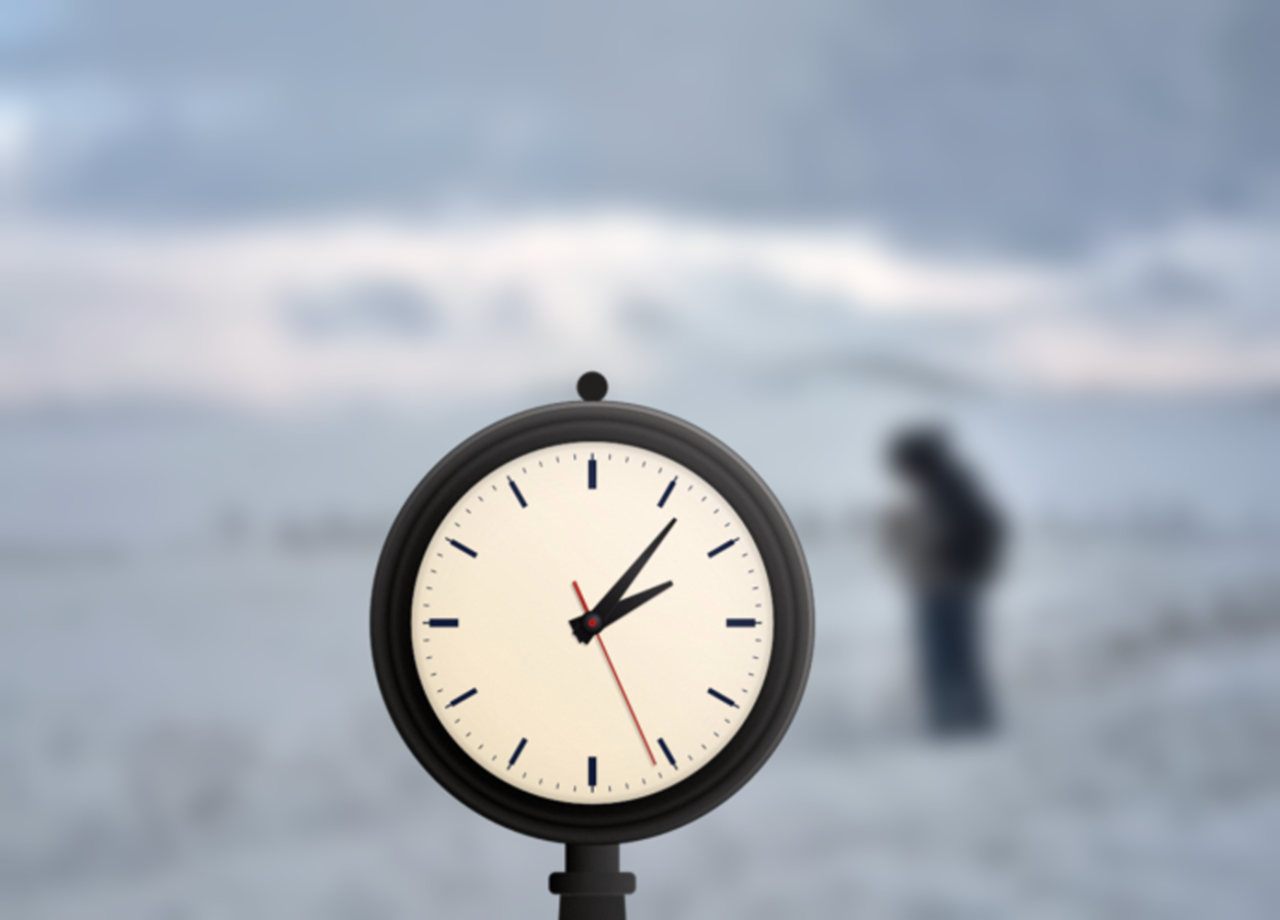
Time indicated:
{"hour": 2, "minute": 6, "second": 26}
